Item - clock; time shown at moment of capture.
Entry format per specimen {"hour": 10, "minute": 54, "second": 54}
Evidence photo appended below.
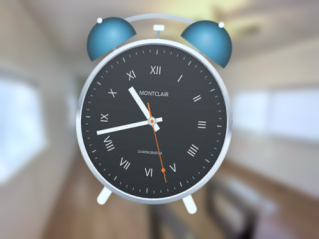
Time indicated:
{"hour": 10, "minute": 42, "second": 27}
